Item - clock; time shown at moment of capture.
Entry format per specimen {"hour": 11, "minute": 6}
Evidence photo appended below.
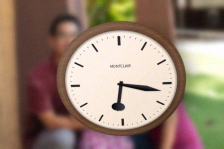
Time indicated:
{"hour": 6, "minute": 17}
